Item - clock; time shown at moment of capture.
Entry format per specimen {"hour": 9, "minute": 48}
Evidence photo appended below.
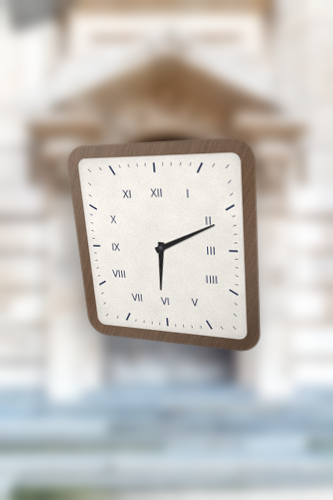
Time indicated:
{"hour": 6, "minute": 11}
